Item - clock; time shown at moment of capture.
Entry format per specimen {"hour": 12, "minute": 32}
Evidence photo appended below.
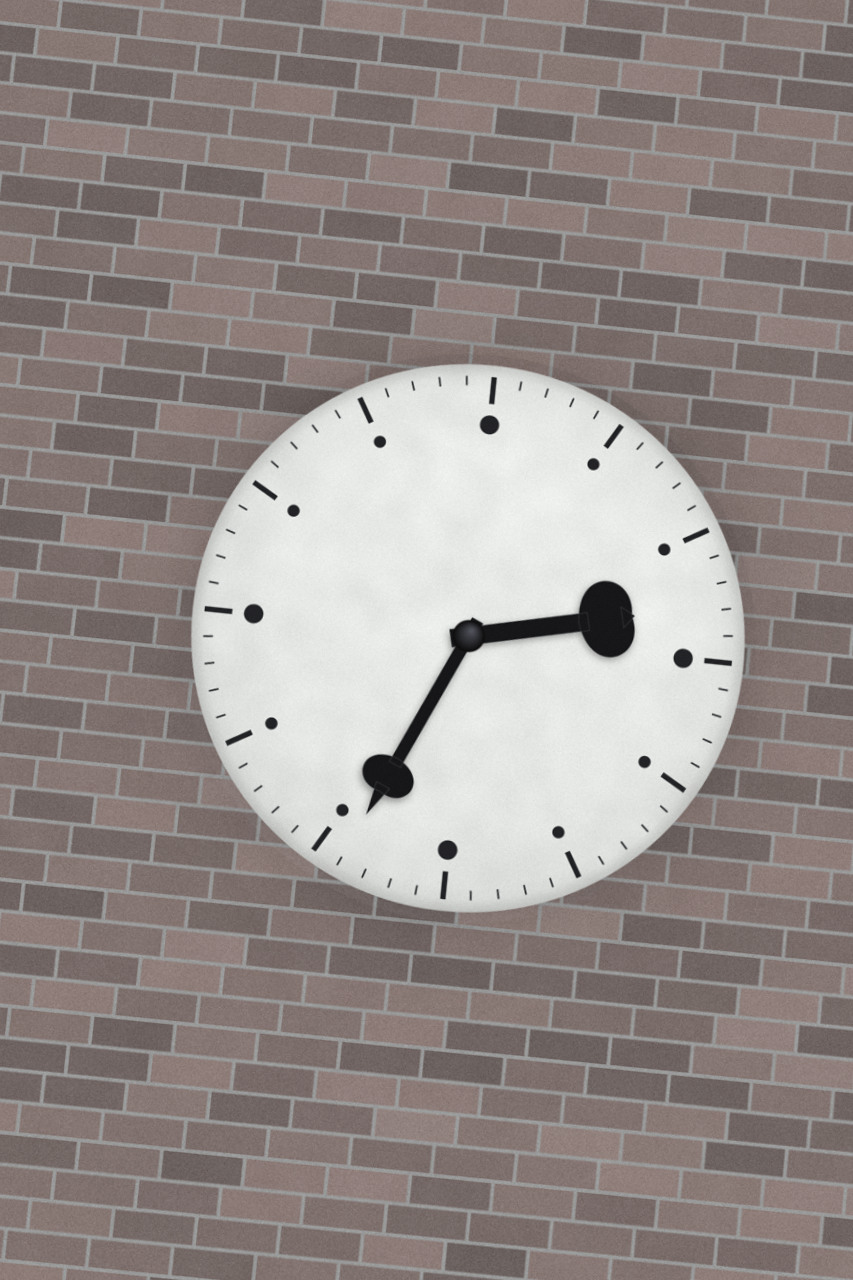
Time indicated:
{"hour": 2, "minute": 34}
